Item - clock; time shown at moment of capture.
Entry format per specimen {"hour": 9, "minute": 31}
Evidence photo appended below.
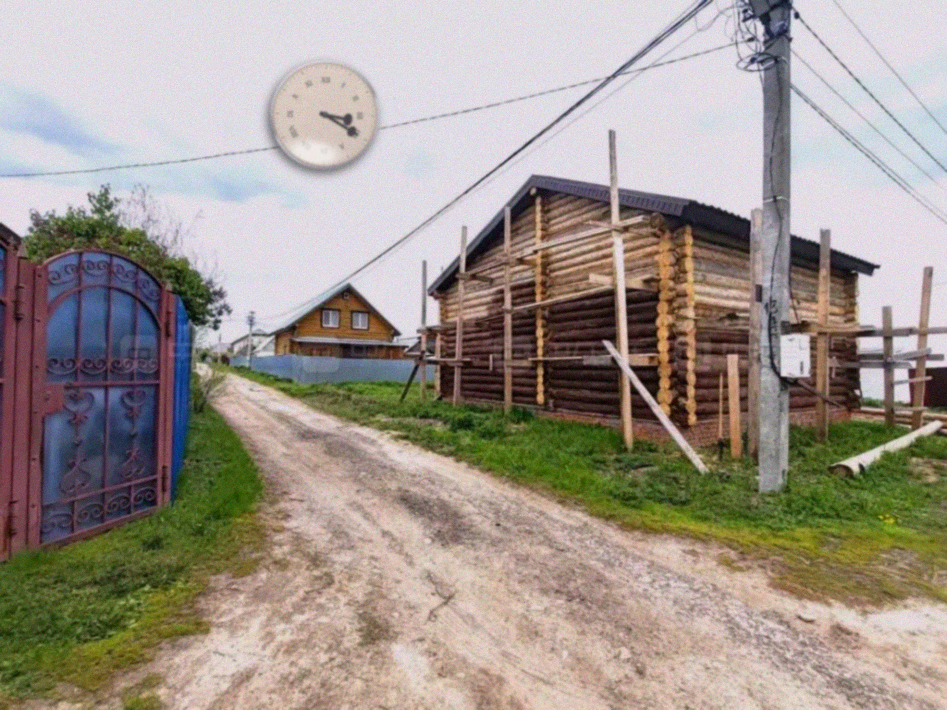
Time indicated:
{"hour": 3, "minute": 20}
